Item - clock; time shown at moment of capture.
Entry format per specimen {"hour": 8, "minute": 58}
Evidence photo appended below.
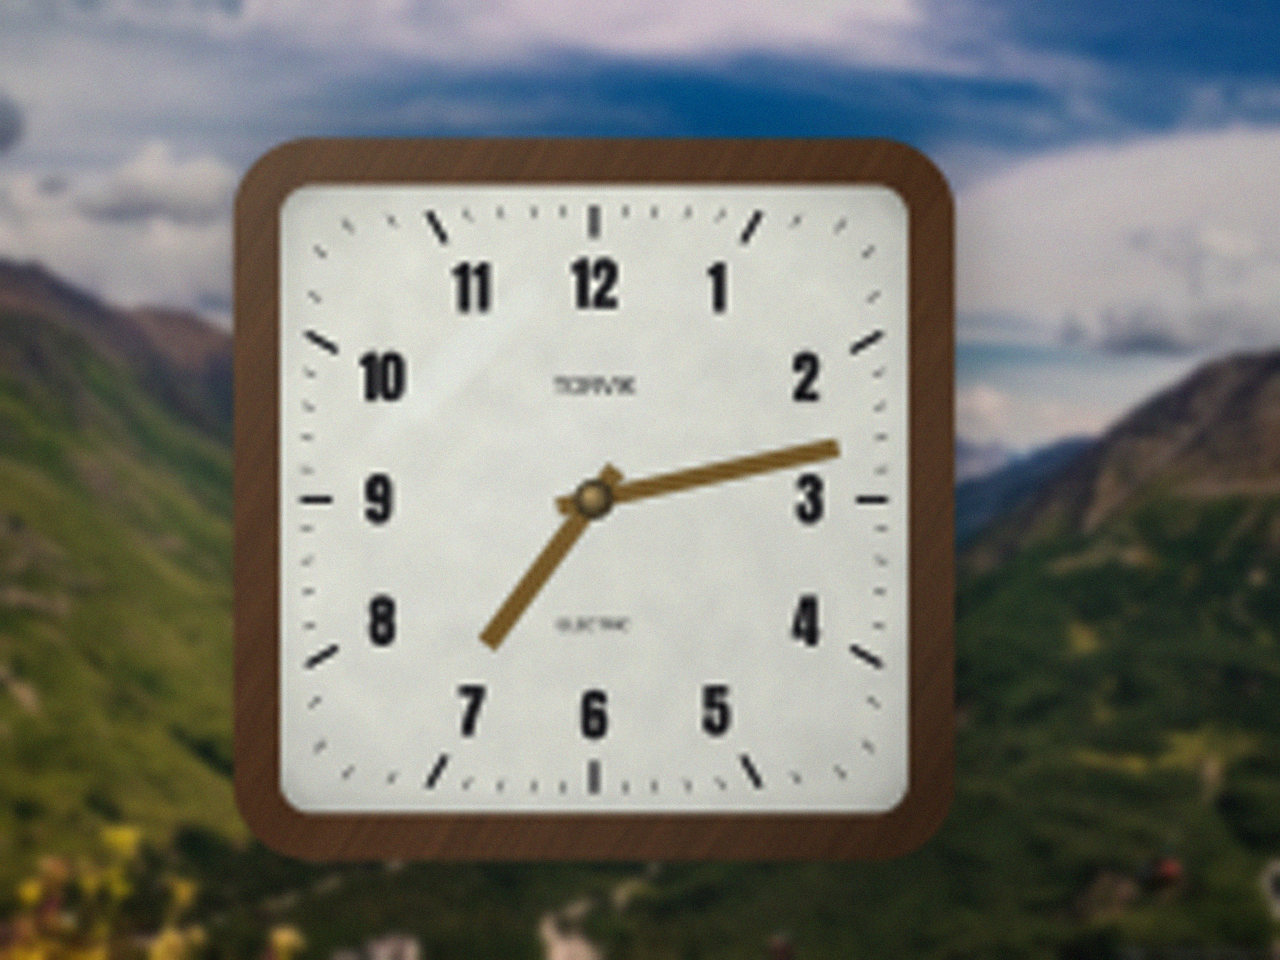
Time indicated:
{"hour": 7, "minute": 13}
